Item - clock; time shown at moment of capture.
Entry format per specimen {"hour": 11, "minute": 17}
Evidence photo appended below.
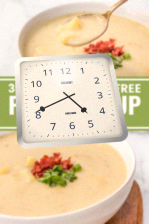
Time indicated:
{"hour": 4, "minute": 41}
